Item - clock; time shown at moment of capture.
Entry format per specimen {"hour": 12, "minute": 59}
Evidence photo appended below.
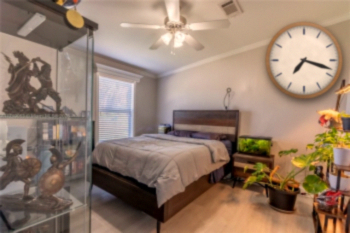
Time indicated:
{"hour": 7, "minute": 18}
